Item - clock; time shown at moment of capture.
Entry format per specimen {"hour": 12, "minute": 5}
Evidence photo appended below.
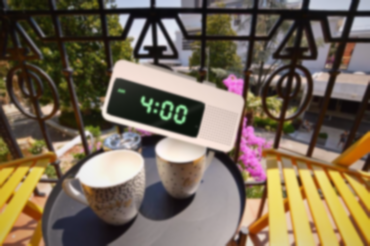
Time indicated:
{"hour": 4, "minute": 0}
